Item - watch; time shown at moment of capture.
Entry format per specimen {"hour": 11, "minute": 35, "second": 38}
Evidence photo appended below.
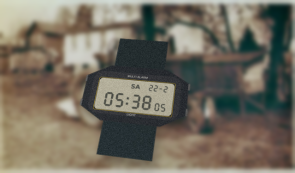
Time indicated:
{"hour": 5, "minute": 38, "second": 5}
